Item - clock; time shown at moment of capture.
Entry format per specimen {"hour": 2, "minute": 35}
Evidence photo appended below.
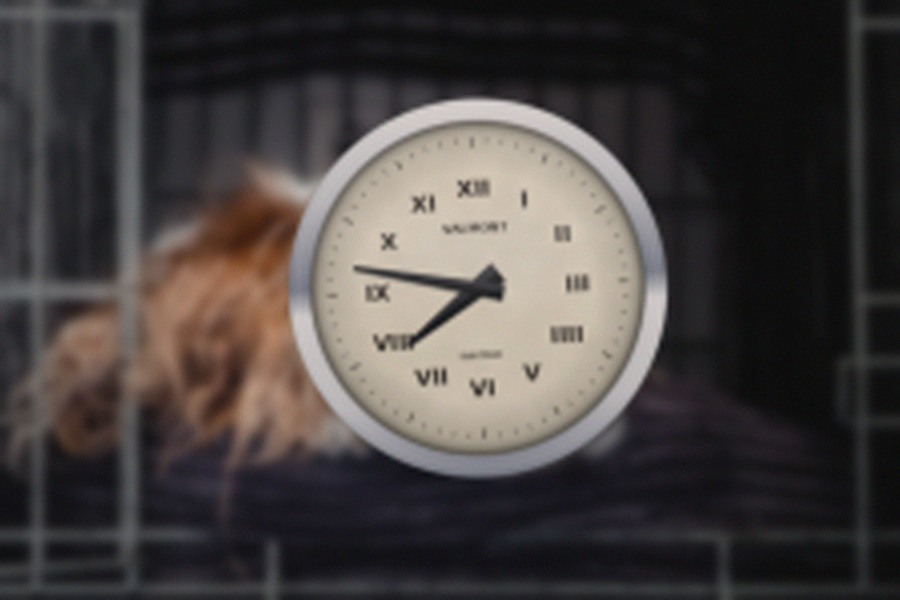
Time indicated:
{"hour": 7, "minute": 47}
